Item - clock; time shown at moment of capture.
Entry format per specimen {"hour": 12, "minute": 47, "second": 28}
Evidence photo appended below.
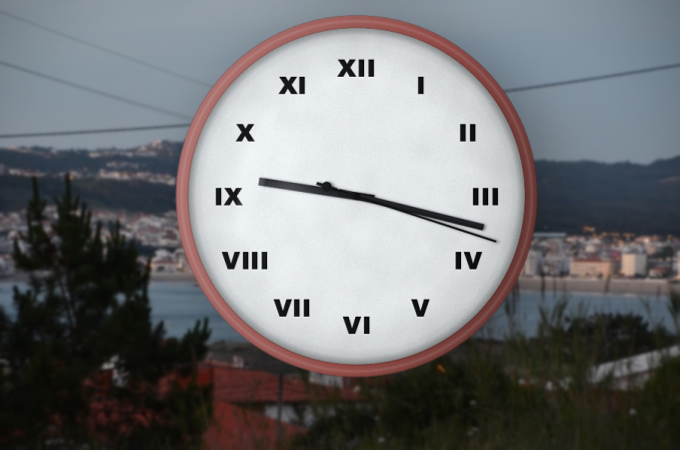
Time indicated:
{"hour": 9, "minute": 17, "second": 18}
